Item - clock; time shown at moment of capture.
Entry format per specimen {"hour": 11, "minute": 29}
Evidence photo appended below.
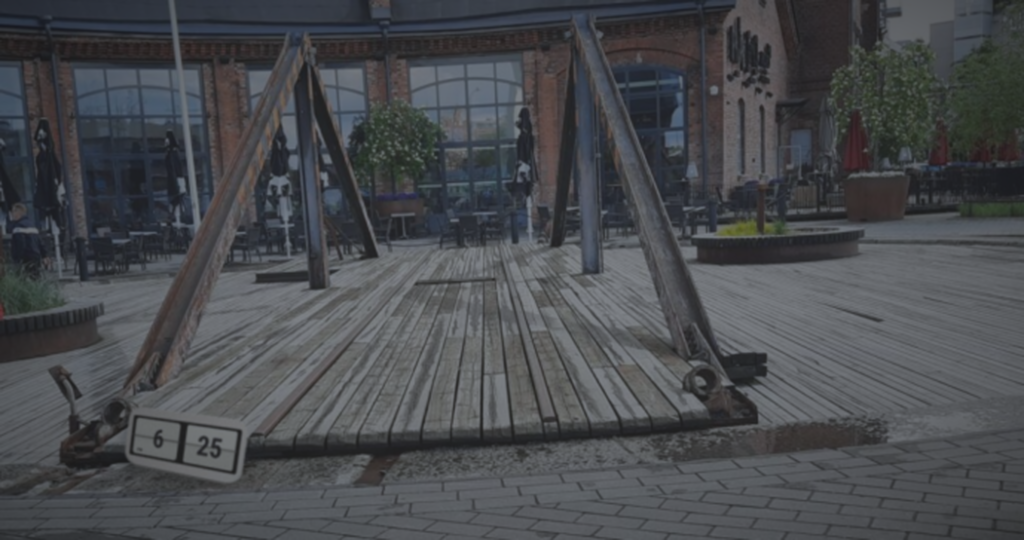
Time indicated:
{"hour": 6, "minute": 25}
